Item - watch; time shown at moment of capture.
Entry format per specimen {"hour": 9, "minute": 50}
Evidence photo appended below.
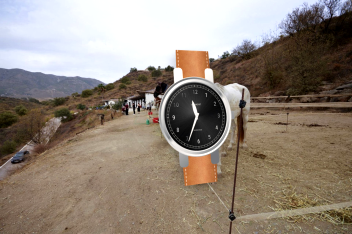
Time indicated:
{"hour": 11, "minute": 34}
